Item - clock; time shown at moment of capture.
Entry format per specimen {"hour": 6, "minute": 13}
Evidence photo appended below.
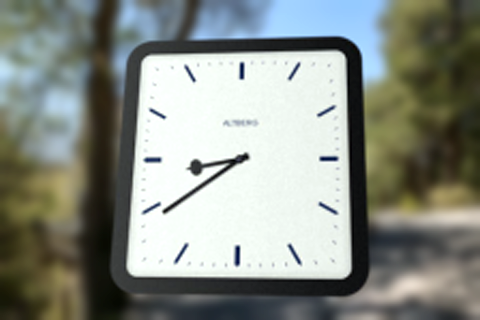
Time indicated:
{"hour": 8, "minute": 39}
